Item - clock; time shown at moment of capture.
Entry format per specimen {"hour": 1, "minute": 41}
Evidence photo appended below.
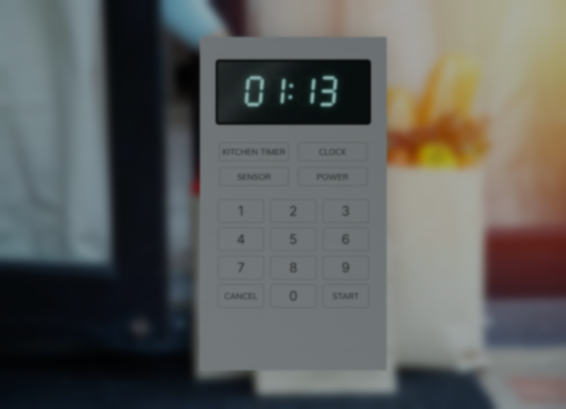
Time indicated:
{"hour": 1, "minute": 13}
